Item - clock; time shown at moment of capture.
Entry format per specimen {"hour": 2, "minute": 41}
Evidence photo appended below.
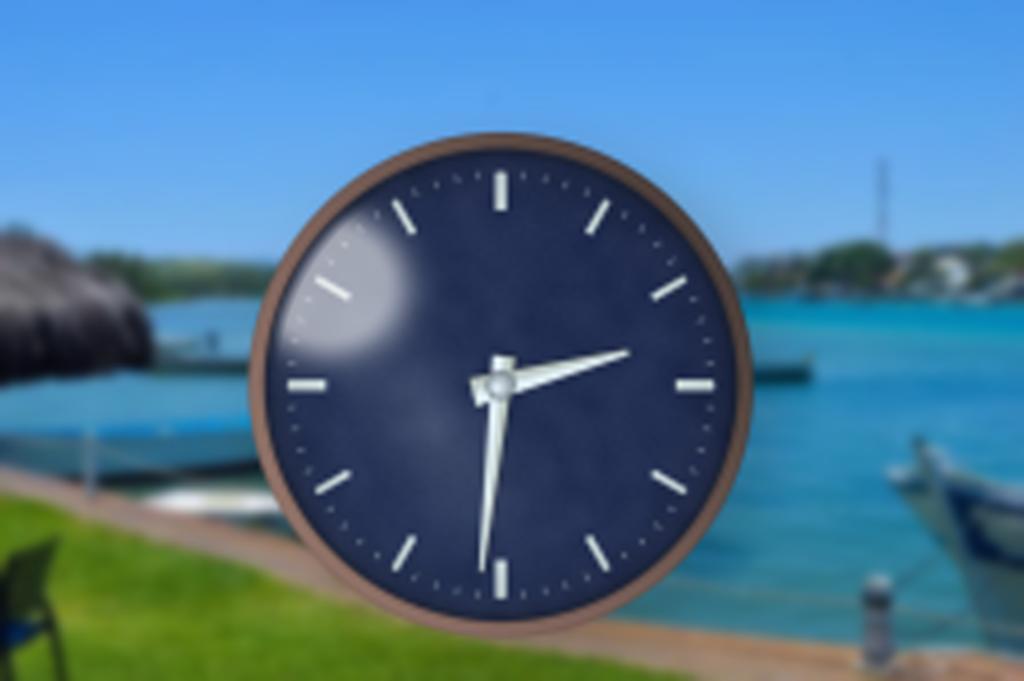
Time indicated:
{"hour": 2, "minute": 31}
